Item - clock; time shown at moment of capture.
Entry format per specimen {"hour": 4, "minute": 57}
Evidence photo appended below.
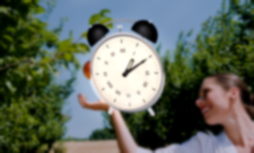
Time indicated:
{"hour": 1, "minute": 10}
